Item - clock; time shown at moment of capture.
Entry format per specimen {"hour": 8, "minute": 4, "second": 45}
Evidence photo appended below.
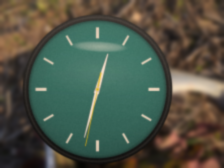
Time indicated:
{"hour": 12, "minute": 32, "second": 32}
